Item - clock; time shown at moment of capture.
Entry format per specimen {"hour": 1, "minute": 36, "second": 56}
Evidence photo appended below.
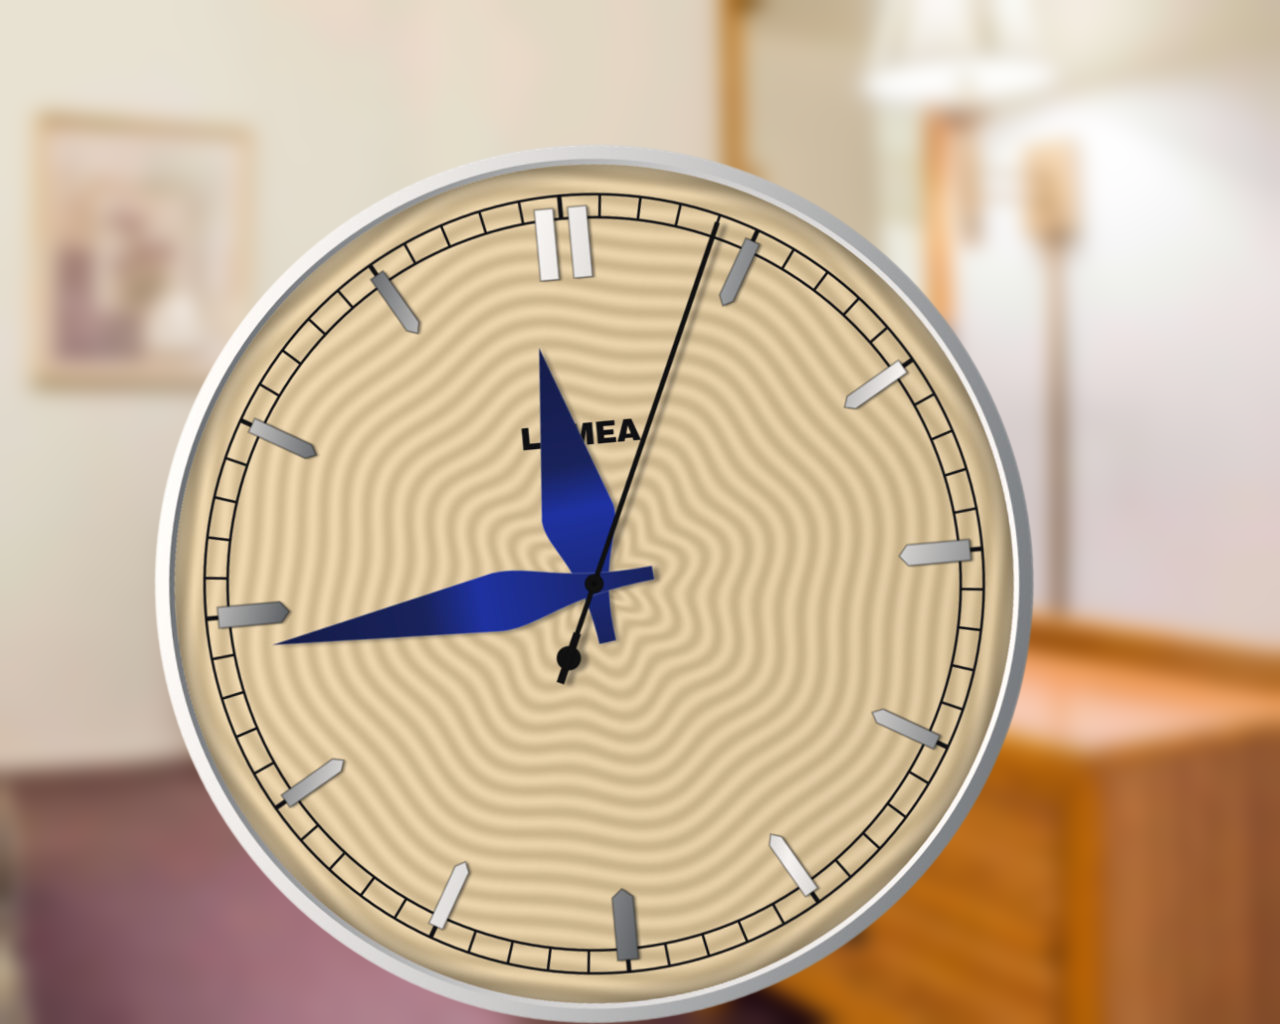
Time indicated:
{"hour": 11, "minute": 44, "second": 4}
